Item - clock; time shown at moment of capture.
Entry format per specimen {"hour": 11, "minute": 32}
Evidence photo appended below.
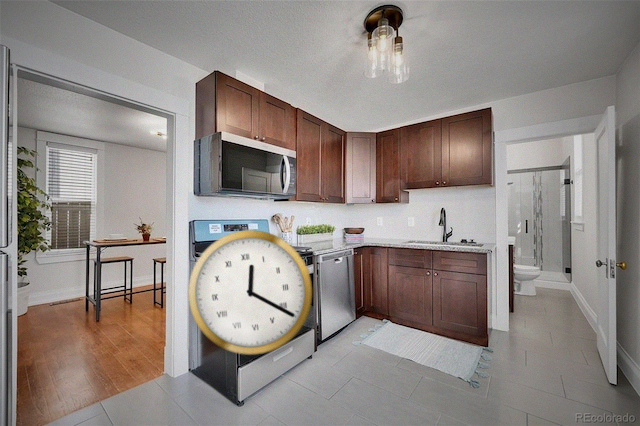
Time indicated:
{"hour": 12, "minute": 21}
